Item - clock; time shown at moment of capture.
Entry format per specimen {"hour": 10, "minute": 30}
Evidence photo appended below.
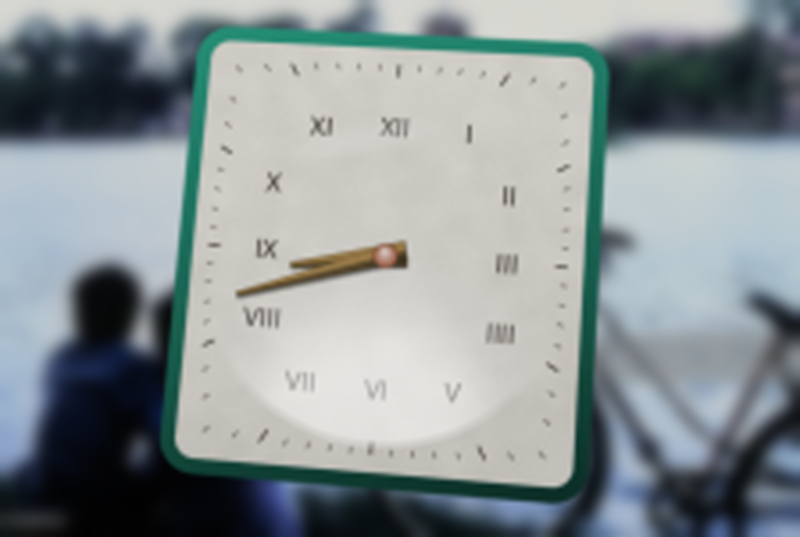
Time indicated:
{"hour": 8, "minute": 42}
